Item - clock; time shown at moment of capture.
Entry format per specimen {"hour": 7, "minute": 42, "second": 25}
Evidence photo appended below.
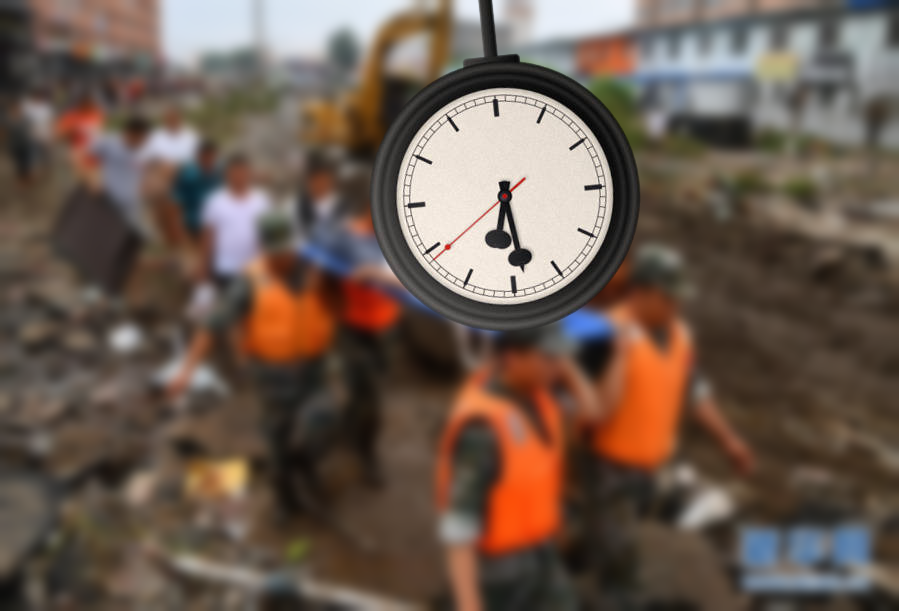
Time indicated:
{"hour": 6, "minute": 28, "second": 39}
